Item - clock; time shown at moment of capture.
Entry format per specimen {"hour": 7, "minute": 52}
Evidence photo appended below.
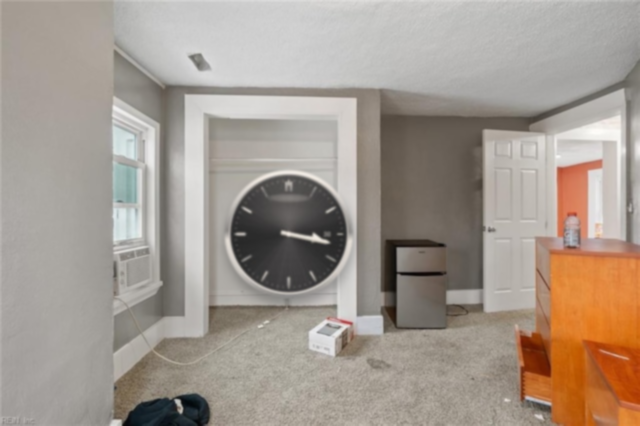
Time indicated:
{"hour": 3, "minute": 17}
